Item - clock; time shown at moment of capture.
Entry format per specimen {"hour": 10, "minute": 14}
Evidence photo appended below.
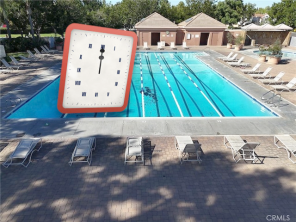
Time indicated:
{"hour": 12, "minute": 0}
